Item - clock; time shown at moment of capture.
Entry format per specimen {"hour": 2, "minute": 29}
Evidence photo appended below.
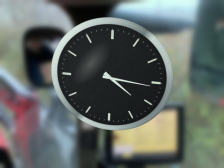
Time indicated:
{"hour": 4, "minute": 16}
